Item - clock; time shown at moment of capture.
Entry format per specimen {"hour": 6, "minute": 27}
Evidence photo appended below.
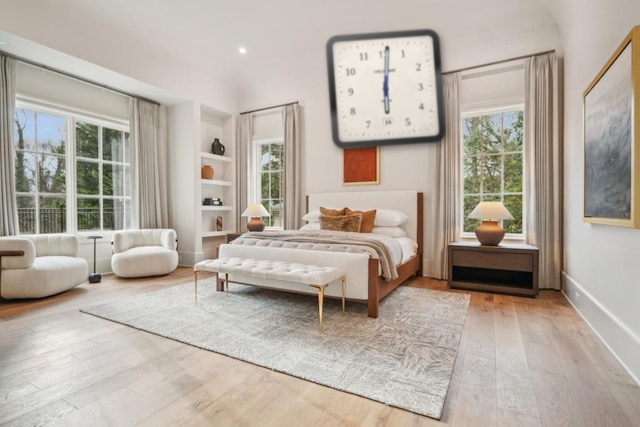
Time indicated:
{"hour": 6, "minute": 1}
